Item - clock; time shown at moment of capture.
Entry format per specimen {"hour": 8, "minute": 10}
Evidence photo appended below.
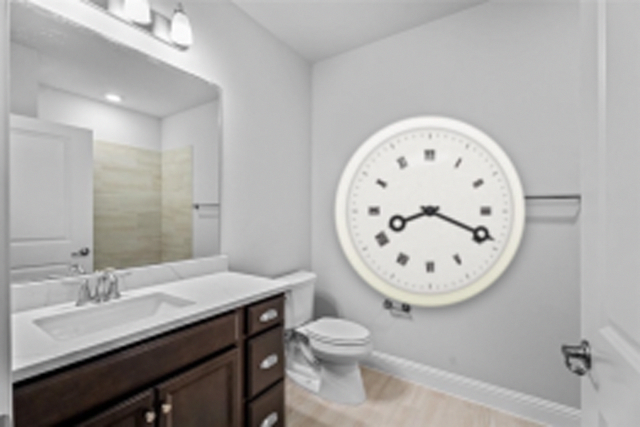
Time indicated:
{"hour": 8, "minute": 19}
